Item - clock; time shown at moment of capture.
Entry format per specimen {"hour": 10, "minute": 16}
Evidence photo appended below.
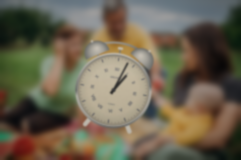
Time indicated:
{"hour": 1, "minute": 3}
